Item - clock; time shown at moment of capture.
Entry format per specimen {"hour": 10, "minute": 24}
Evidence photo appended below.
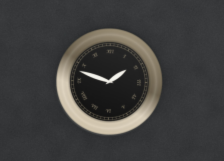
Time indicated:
{"hour": 1, "minute": 48}
